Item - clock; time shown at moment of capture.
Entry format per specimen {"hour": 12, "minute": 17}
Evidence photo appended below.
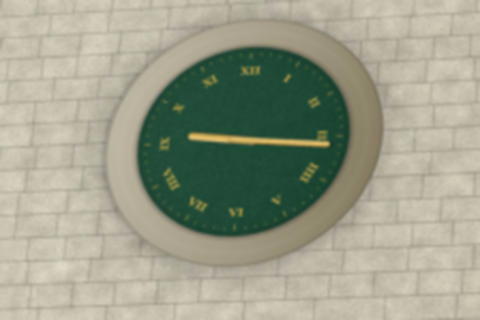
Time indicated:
{"hour": 9, "minute": 16}
